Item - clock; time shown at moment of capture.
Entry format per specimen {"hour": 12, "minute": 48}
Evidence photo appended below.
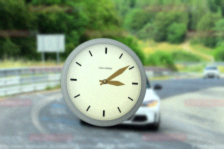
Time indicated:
{"hour": 3, "minute": 9}
